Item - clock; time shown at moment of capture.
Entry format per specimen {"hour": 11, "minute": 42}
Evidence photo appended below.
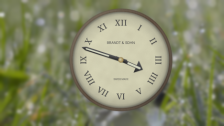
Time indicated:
{"hour": 3, "minute": 48}
